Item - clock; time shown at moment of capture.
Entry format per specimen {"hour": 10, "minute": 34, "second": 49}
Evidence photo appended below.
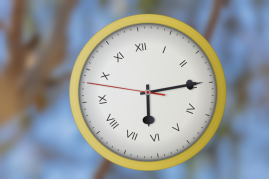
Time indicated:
{"hour": 6, "minute": 14, "second": 48}
